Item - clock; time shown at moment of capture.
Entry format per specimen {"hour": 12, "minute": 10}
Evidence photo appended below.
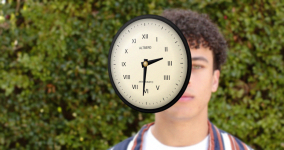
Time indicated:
{"hour": 2, "minute": 31}
